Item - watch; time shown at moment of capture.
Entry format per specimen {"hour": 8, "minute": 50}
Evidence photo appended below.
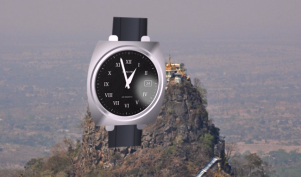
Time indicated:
{"hour": 12, "minute": 57}
